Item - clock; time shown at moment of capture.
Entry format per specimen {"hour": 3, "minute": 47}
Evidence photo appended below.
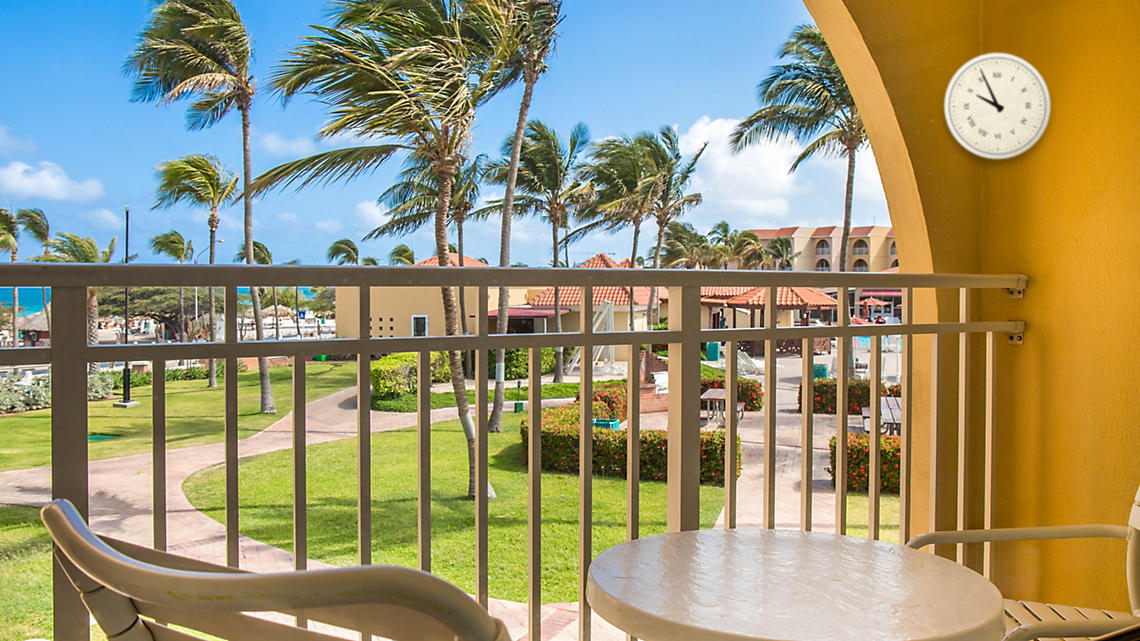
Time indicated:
{"hour": 9, "minute": 56}
